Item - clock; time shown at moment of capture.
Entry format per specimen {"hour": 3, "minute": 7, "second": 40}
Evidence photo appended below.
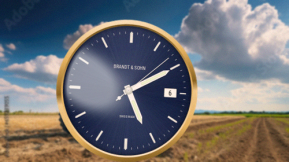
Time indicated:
{"hour": 5, "minute": 10, "second": 8}
